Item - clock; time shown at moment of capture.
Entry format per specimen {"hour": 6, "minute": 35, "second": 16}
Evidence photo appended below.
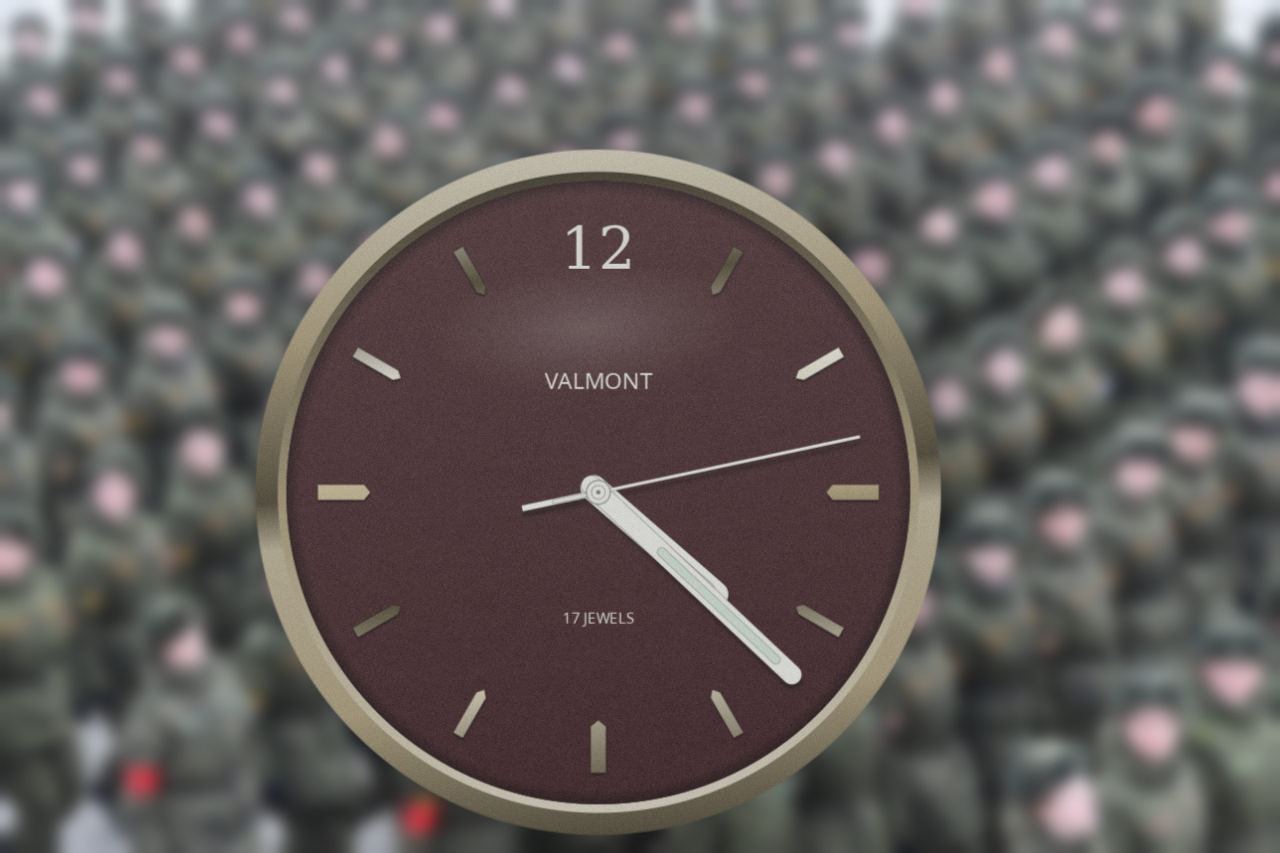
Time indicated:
{"hour": 4, "minute": 22, "second": 13}
